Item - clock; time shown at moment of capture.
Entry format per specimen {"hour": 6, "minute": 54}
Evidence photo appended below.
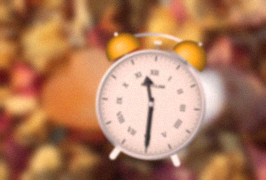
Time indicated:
{"hour": 11, "minute": 30}
